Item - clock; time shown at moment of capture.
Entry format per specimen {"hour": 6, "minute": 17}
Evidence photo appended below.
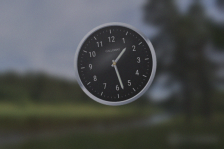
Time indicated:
{"hour": 1, "minute": 28}
